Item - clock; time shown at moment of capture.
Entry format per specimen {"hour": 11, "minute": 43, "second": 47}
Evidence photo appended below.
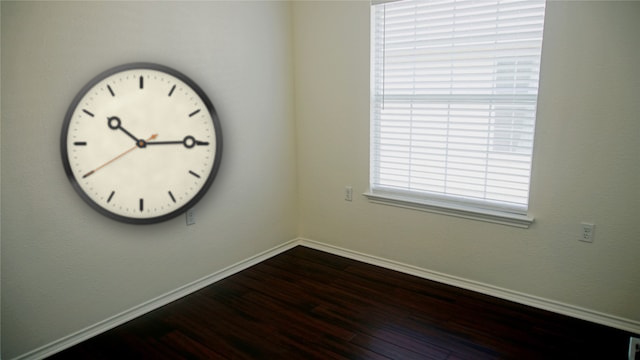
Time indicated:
{"hour": 10, "minute": 14, "second": 40}
